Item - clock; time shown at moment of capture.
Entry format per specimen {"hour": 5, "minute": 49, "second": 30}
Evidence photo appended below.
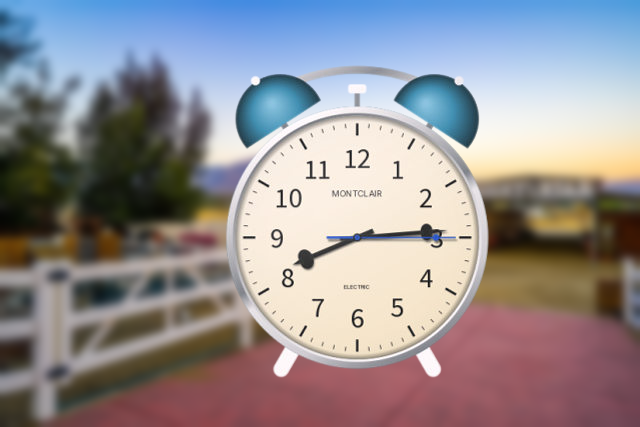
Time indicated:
{"hour": 8, "minute": 14, "second": 15}
